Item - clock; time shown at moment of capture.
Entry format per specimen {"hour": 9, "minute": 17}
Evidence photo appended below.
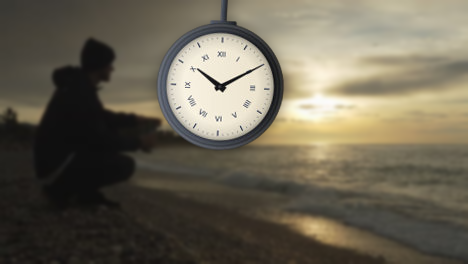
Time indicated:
{"hour": 10, "minute": 10}
